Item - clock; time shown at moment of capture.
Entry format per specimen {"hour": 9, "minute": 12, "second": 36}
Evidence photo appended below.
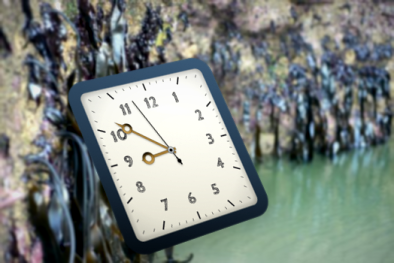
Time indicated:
{"hour": 8, "minute": 51, "second": 57}
